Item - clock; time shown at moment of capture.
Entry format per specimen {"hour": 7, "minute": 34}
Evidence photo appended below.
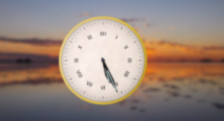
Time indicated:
{"hour": 5, "minute": 26}
